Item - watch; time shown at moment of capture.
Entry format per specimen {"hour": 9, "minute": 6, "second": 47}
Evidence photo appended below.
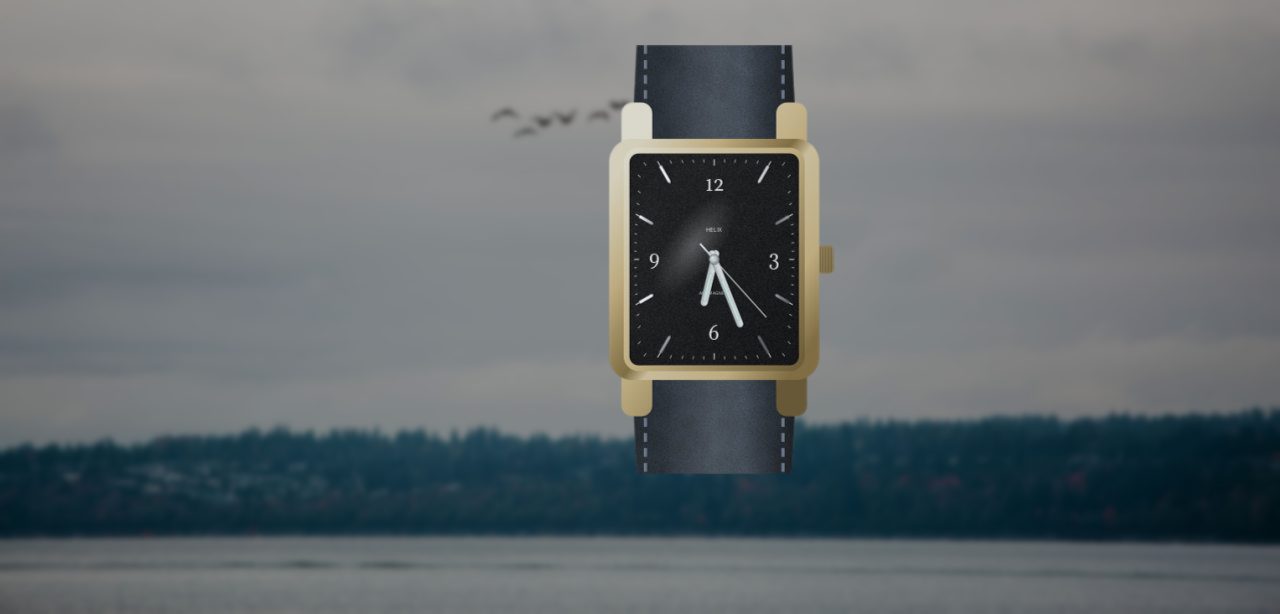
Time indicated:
{"hour": 6, "minute": 26, "second": 23}
